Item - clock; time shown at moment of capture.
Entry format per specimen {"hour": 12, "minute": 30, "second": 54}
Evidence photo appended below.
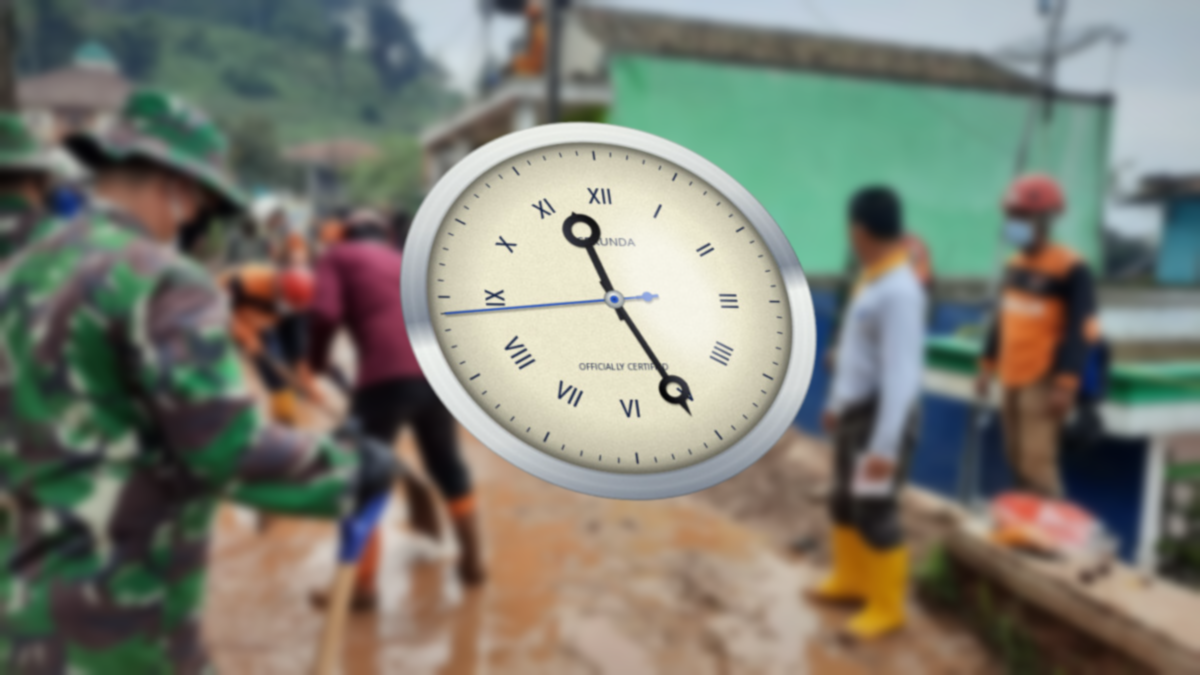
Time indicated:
{"hour": 11, "minute": 25, "second": 44}
